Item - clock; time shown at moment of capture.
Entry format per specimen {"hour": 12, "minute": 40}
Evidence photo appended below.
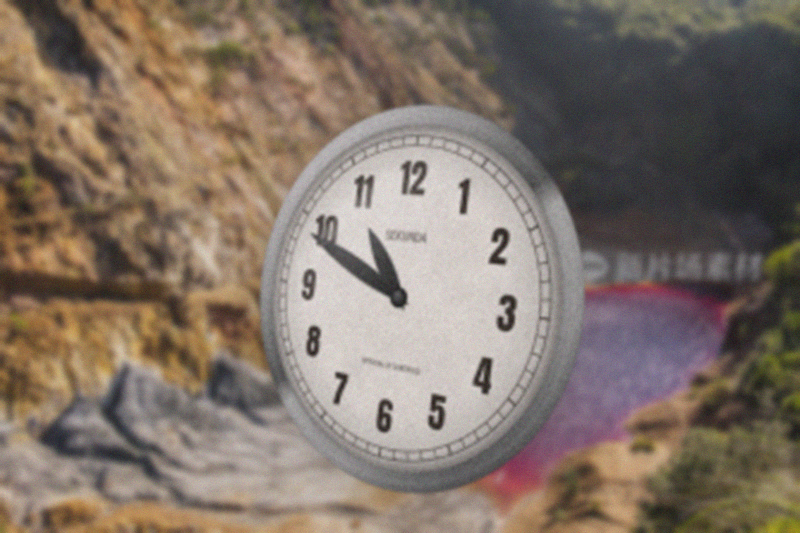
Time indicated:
{"hour": 10, "minute": 49}
